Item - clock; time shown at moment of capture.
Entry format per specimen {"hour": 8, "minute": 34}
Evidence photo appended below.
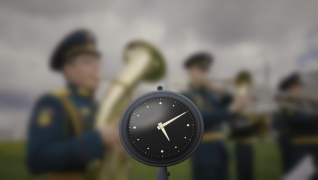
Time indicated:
{"hour": 5, "minute": 10}
